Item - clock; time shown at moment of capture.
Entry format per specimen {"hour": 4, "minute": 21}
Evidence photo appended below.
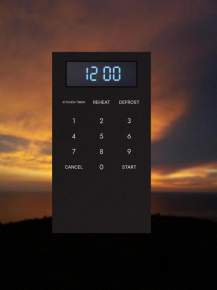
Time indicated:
{"hour": 12, "minute": 0}
